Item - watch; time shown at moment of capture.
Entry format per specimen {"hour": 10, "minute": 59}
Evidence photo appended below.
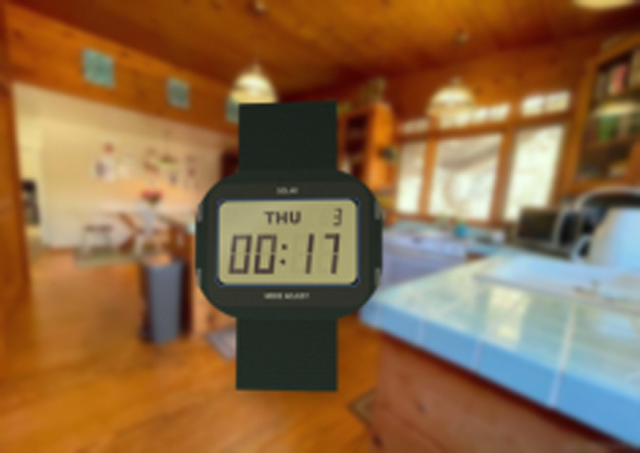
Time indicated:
{"hour": 0, "minute": 17}
